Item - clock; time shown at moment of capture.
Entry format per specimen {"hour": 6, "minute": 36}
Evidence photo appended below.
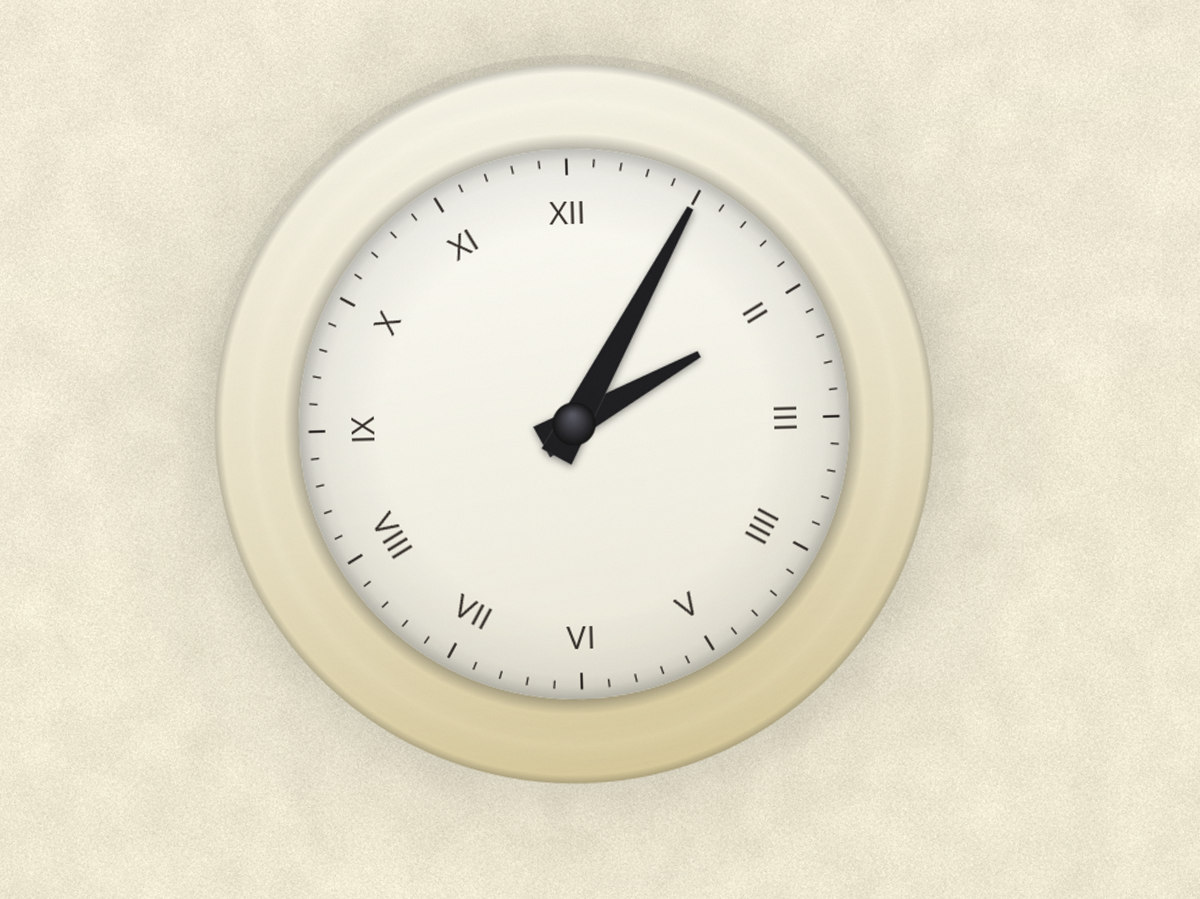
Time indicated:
{"hour": 2, "minute": 5}
